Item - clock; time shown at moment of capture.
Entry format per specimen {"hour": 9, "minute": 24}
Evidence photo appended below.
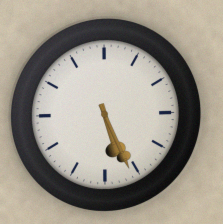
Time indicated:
{"hour": 5, "minute": 26}
